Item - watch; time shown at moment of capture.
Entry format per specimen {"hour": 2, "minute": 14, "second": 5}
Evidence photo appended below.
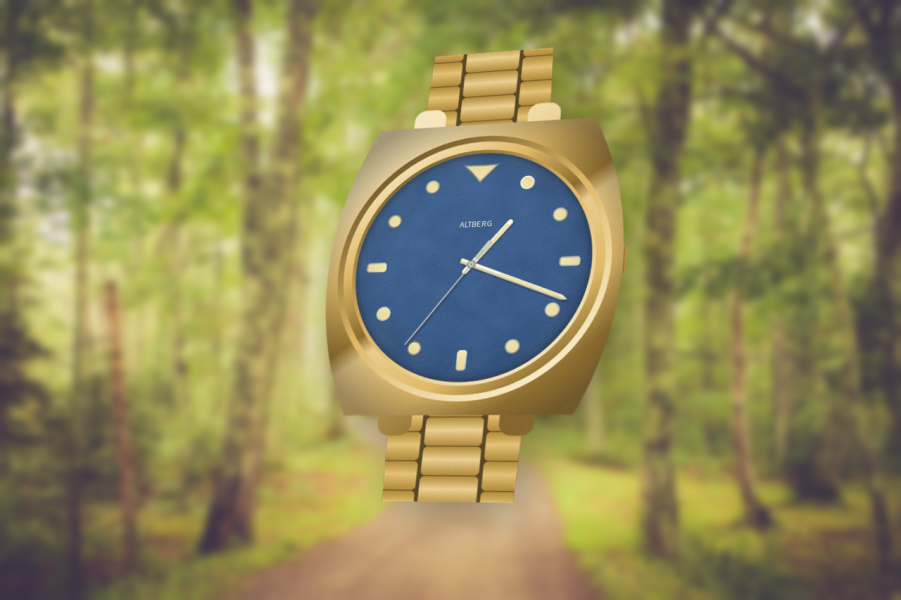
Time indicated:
{"hour": 1, "minute": 18, "second": 36}
